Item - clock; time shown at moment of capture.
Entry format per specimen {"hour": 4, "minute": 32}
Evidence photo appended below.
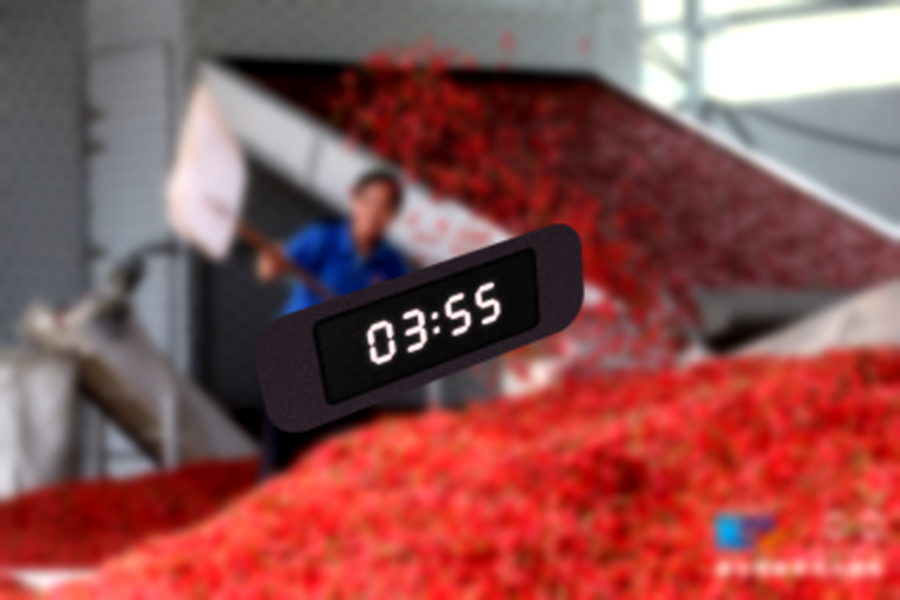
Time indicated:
{"hour": 3, "minute": 55}
